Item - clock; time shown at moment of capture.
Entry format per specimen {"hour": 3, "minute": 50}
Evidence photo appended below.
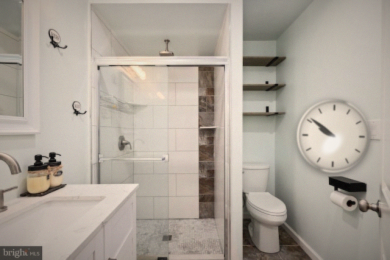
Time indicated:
{"hour": 9, "minute": 51}
